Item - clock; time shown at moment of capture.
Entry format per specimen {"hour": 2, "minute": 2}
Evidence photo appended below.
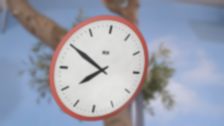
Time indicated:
{"hour": 7, "minute": 50}
